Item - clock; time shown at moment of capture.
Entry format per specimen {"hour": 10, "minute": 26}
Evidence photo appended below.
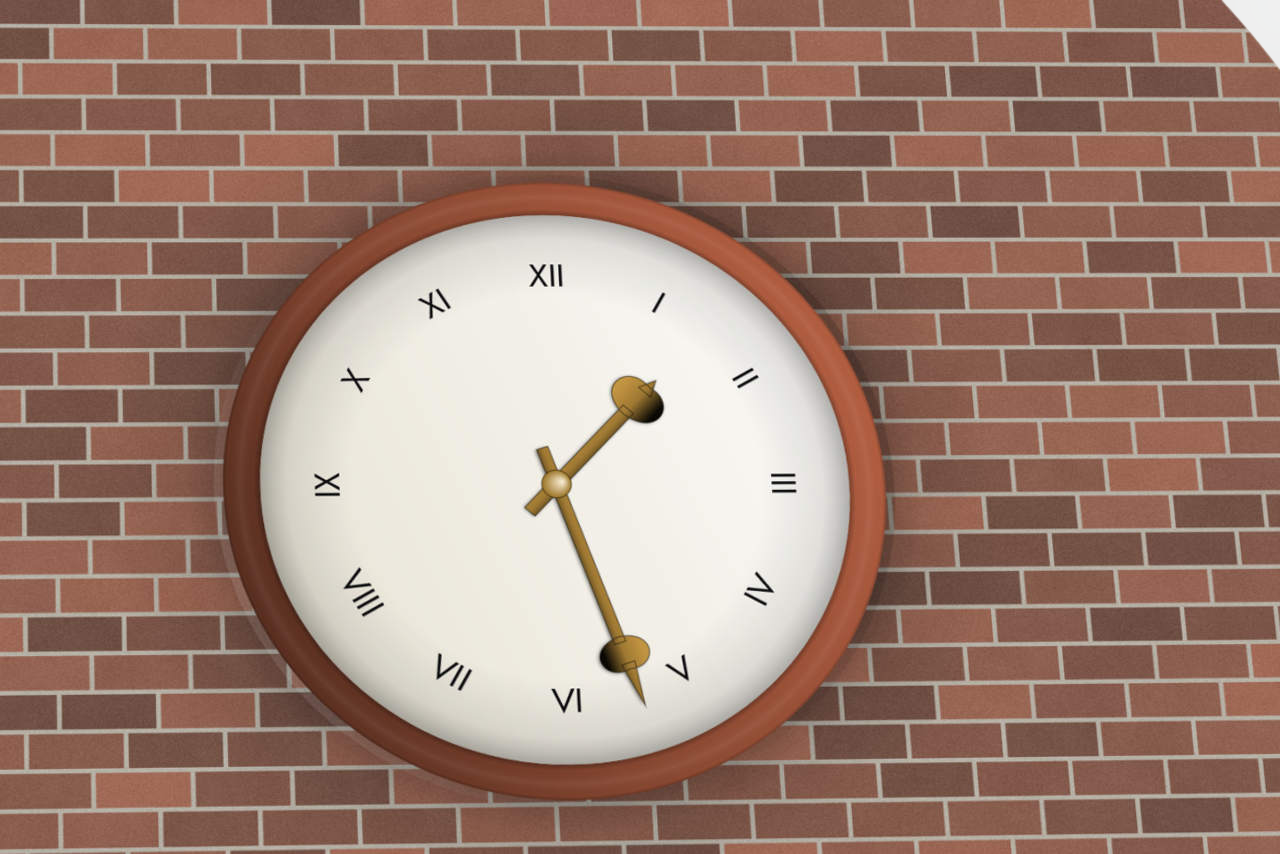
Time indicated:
{"hour": 1, "minute": 27}
